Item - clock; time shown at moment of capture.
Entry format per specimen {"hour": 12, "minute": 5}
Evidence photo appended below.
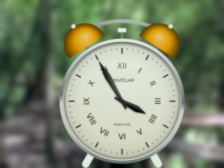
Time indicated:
{"hour": 3, "minute": 55}
